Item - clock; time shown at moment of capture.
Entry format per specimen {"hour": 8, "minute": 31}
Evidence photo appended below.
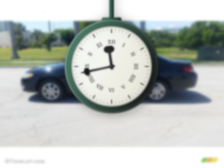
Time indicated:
{"hour": 11, "minute": 43}
